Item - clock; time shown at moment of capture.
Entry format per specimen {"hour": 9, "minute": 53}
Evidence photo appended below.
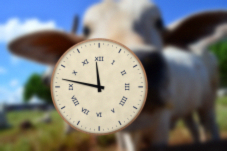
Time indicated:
{"hour": 11, "minute": 47}
